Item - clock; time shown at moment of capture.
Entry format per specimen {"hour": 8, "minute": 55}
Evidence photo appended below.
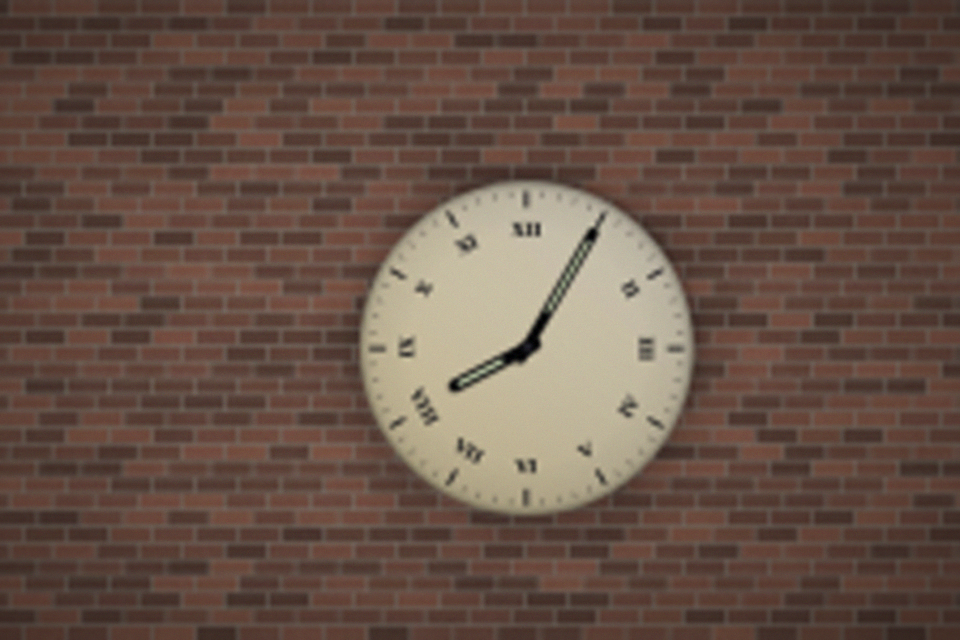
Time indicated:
{"hour": 8, "minute": 5}
